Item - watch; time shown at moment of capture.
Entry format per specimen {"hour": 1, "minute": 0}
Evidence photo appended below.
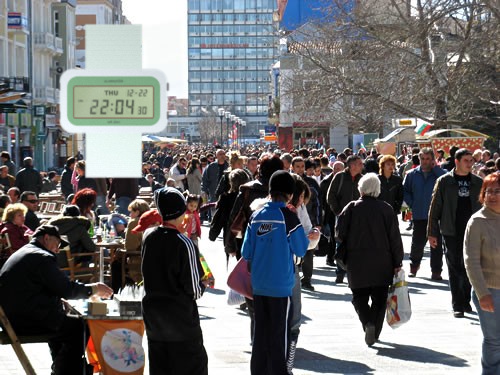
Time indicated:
{"hour": 22, "minute": 4}
